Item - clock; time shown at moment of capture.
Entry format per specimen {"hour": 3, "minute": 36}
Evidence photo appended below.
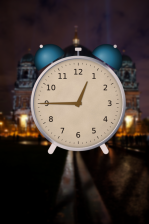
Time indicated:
{"hour": 12, "minute": 45}
